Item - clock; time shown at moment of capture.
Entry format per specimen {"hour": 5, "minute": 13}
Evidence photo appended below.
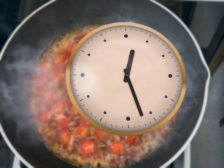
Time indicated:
{"hour": 12, "minute": 27}
